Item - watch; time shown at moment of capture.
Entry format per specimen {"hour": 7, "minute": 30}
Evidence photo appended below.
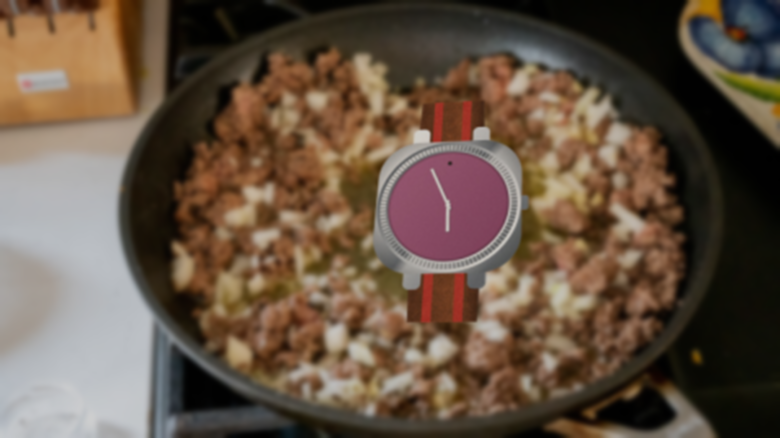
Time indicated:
{"hour": 5, "minute": 56}
